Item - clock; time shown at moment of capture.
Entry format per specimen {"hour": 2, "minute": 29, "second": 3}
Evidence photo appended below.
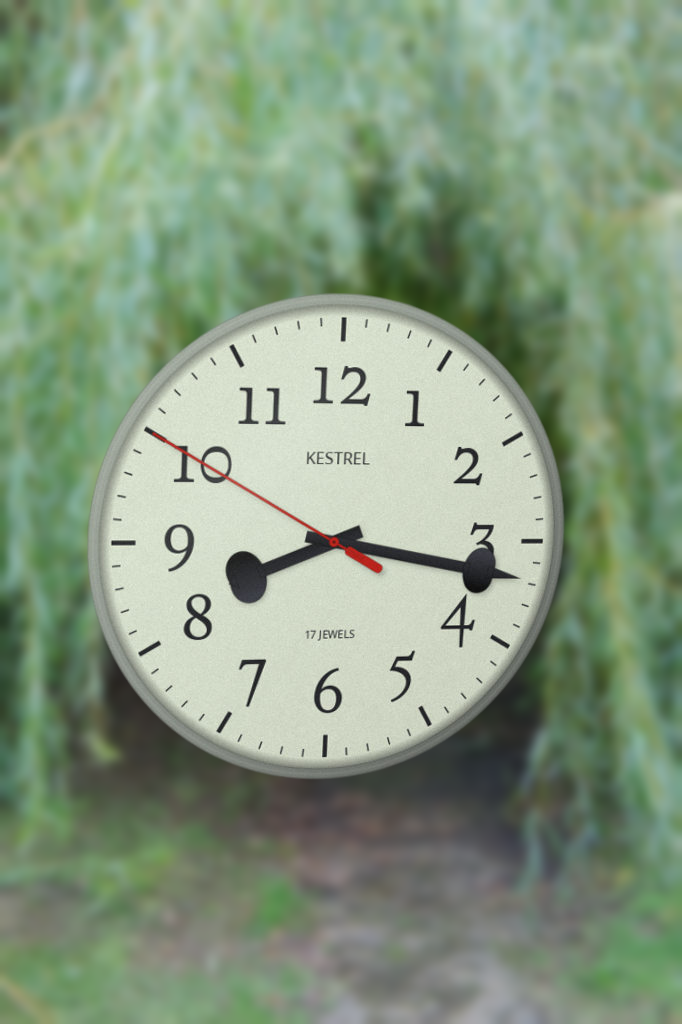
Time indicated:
{"hour": 8, "minute": 16, "second": 50}
